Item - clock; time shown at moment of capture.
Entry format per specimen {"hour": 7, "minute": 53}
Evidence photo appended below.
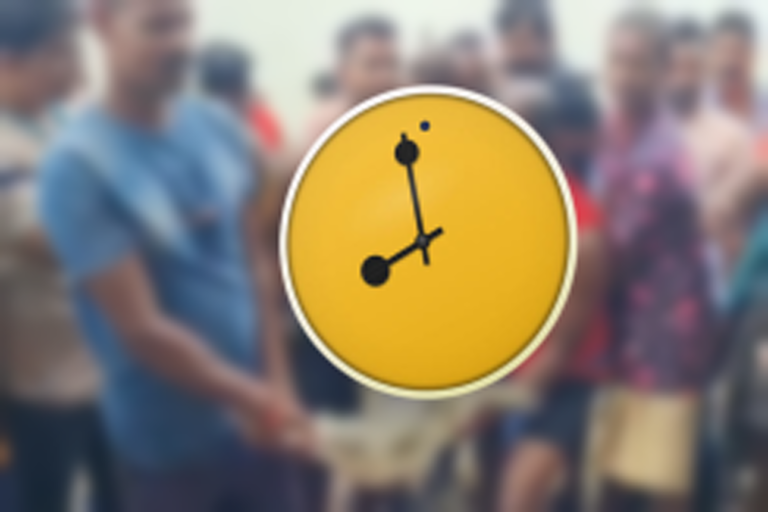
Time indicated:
{"hour": 7, "minute": 58}
